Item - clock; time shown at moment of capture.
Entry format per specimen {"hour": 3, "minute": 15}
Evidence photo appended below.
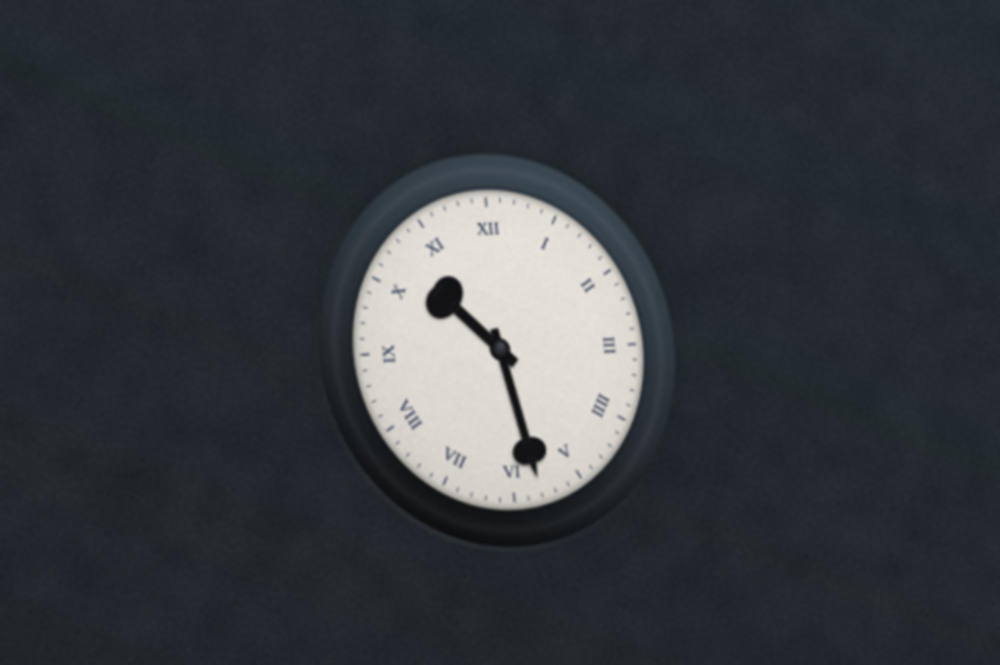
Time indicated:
{"hour": 10, "minute": 28}
